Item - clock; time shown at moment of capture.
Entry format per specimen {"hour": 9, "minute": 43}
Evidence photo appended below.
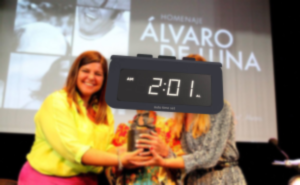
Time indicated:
{"hour": 2, "minute": 1}
